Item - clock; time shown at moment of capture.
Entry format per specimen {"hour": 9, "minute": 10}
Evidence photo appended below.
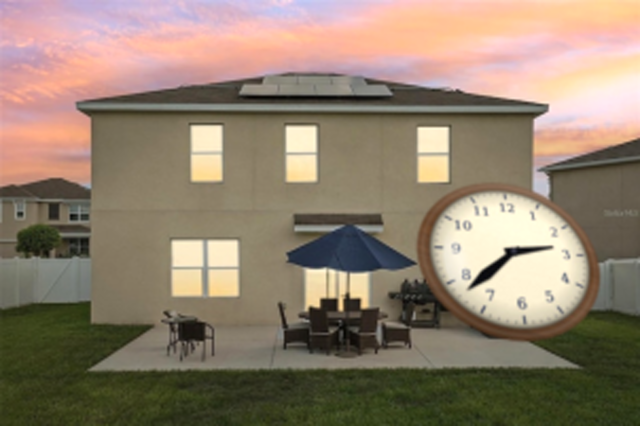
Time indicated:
{"hour": 2, "minute": 38}
